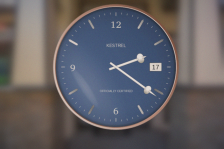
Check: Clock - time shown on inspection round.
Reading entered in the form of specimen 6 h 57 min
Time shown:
2 h 21 min
